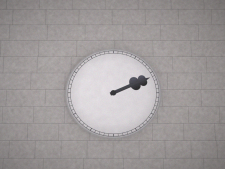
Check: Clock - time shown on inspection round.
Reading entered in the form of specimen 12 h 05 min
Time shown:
2 h 11 min
